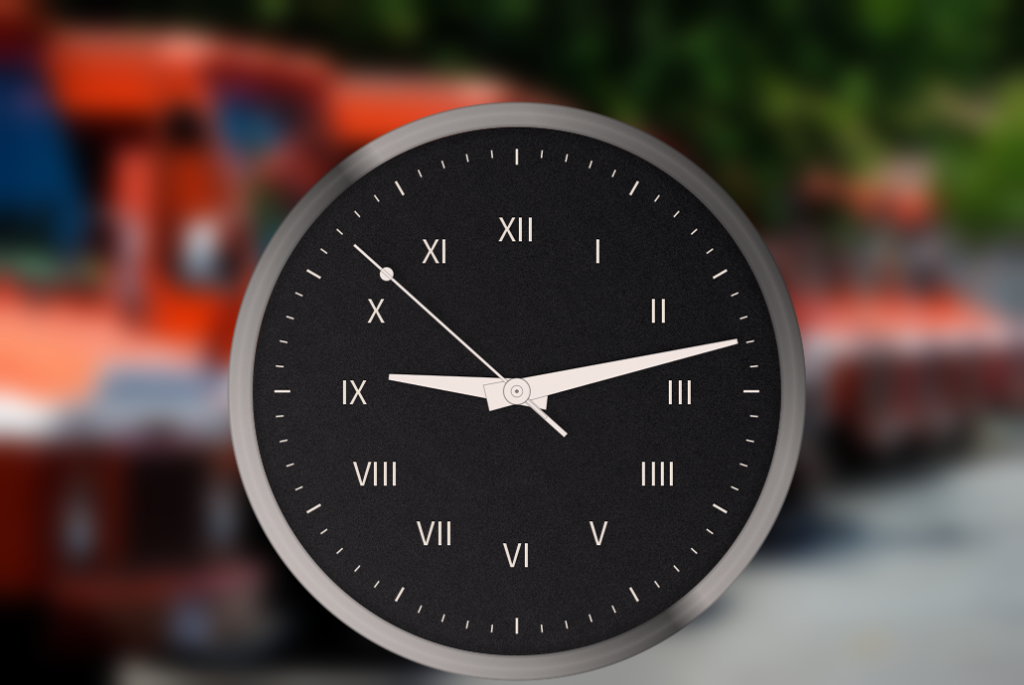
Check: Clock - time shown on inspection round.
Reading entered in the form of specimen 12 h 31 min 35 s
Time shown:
9 h 12 min 52 s
